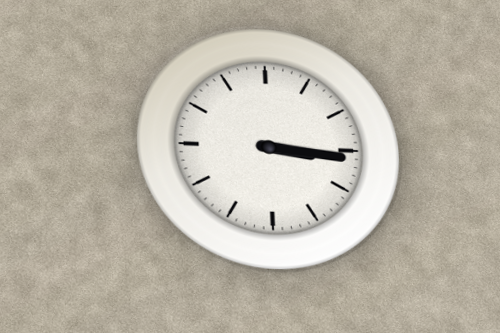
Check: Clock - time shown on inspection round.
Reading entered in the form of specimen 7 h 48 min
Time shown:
3 h 16 min
